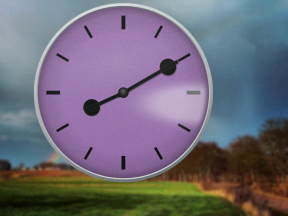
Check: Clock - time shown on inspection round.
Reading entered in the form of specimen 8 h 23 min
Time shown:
8 h 10 min
